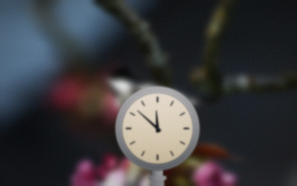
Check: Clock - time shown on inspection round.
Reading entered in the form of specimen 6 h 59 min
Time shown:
11 h 52 min
